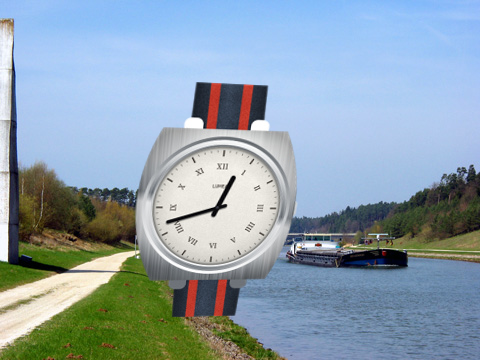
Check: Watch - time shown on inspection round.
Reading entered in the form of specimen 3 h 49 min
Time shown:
12 h 42 min
